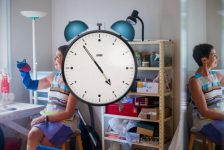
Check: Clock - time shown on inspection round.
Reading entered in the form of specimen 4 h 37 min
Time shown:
4 h 54 min
